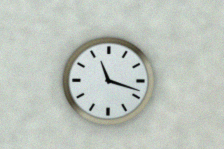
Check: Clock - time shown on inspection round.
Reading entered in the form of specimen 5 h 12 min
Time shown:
11 h 18 min
